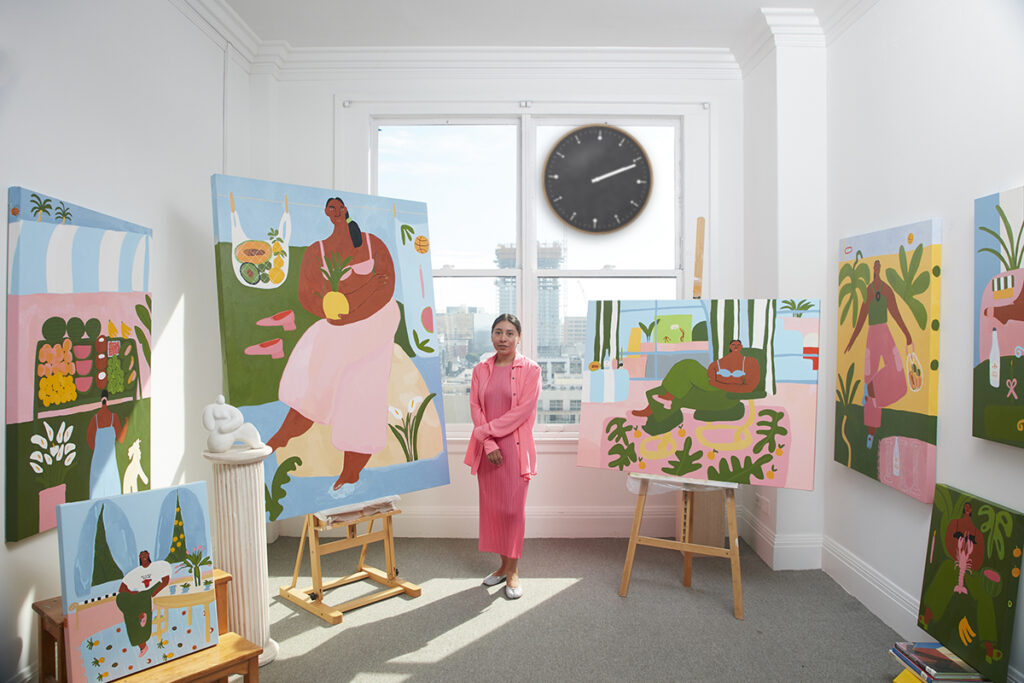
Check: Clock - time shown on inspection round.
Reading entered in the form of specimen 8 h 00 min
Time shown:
2 h 11 min
